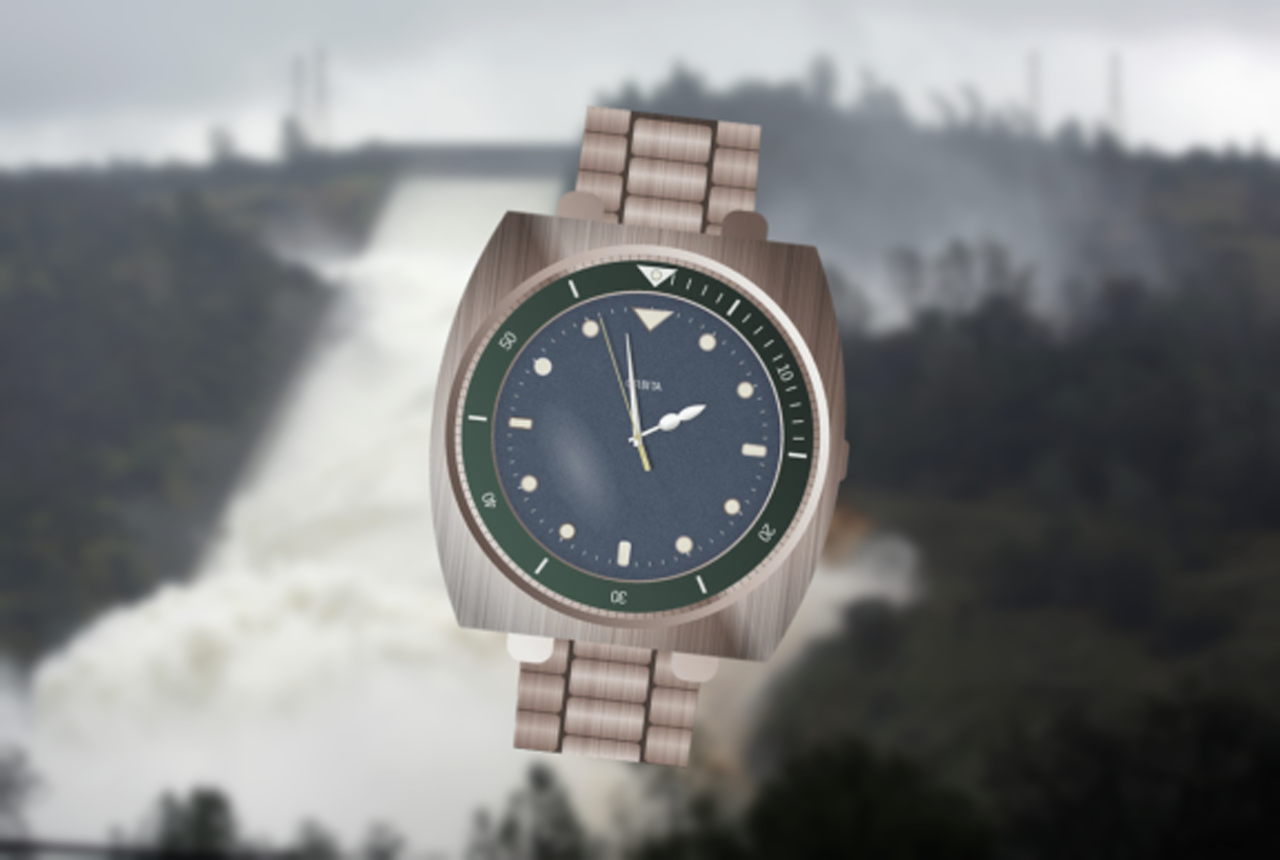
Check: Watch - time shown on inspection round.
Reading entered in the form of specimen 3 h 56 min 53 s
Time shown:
1 h 57 min 56 s
